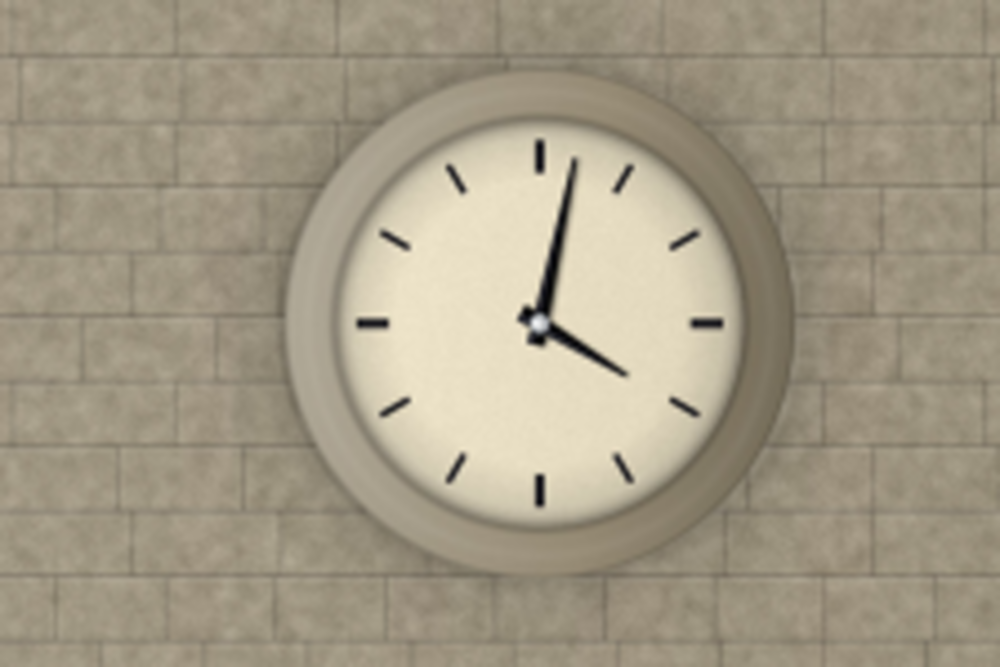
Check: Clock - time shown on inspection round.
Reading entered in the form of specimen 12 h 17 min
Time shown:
4 h 02 min
